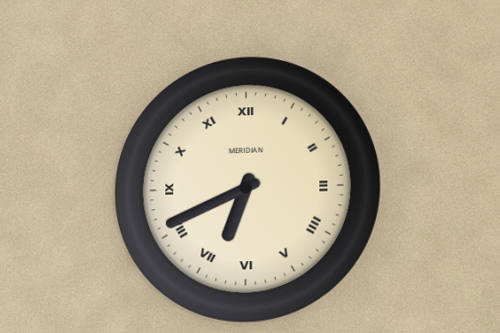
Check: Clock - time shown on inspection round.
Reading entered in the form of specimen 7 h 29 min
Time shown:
6 h 41 min
